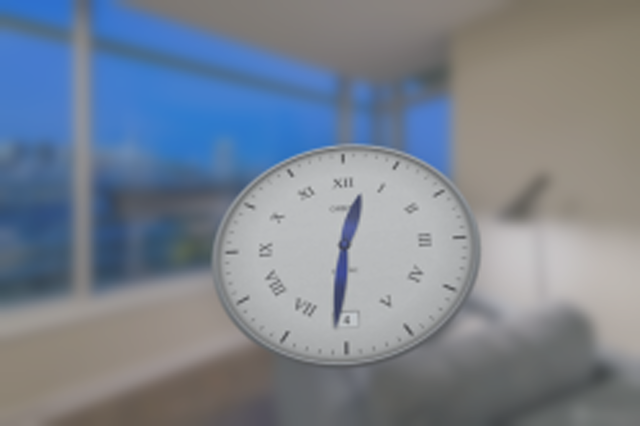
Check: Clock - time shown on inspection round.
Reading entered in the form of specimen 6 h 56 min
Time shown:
12 h 31 min
